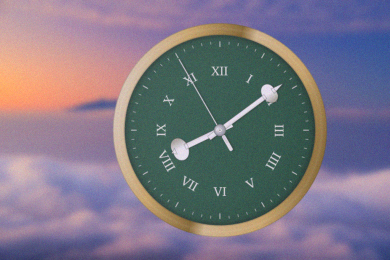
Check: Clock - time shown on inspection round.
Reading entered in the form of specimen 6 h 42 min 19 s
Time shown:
8 h 08 min 55 s
